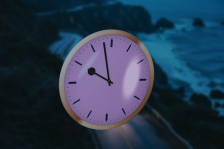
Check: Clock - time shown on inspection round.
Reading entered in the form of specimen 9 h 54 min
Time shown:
9 h 58 min
